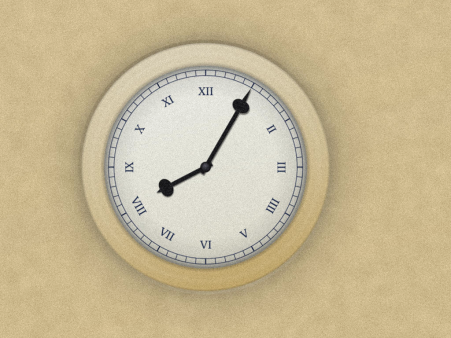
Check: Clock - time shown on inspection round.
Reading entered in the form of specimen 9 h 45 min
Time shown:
8 h 05 min
